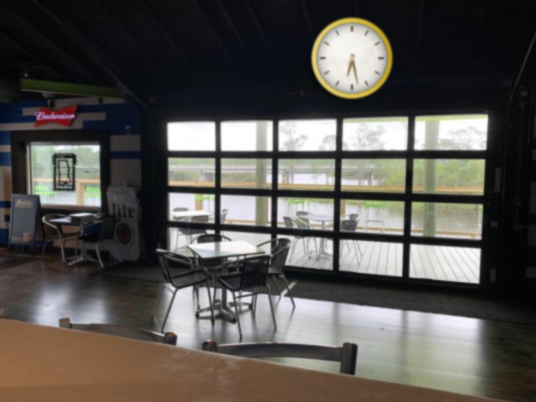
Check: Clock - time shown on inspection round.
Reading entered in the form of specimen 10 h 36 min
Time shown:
6 h 28 min
